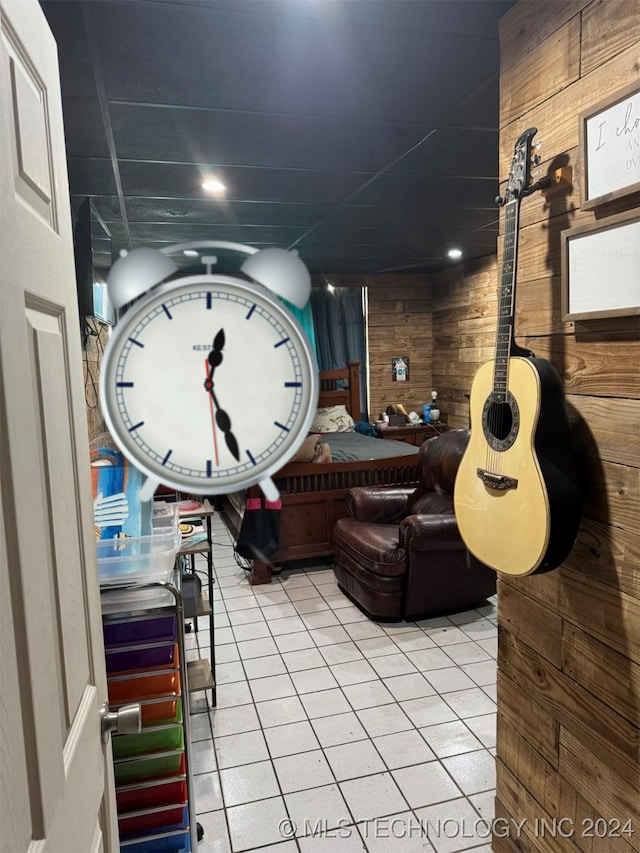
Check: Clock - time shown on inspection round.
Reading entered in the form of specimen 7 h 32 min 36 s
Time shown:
12 h 26 min 29 s
